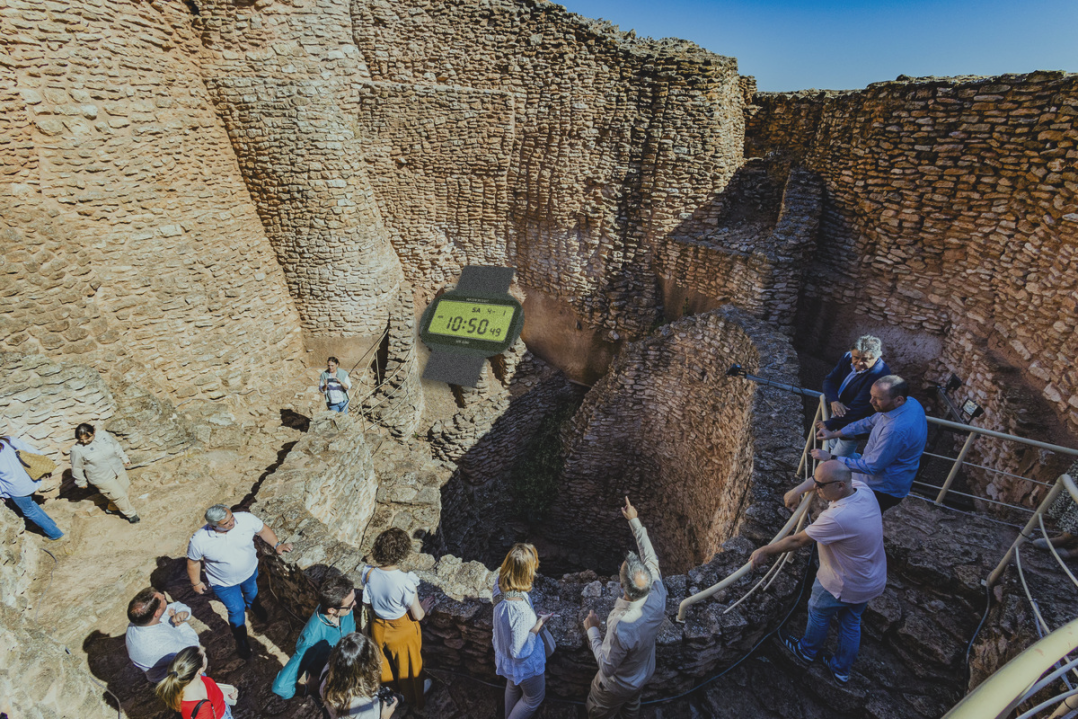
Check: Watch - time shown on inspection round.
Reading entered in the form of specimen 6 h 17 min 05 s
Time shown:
10 h 50 min 49 s
